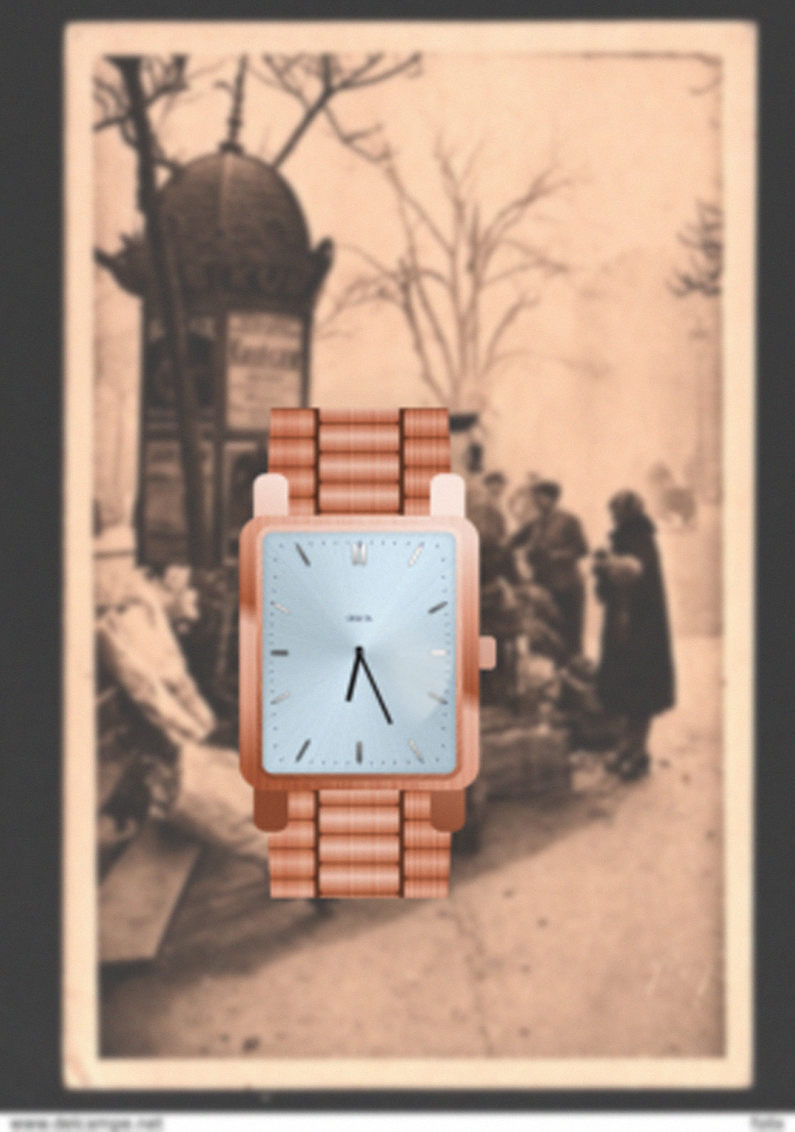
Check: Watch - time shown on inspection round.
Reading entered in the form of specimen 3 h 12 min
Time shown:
6 h 26 min
